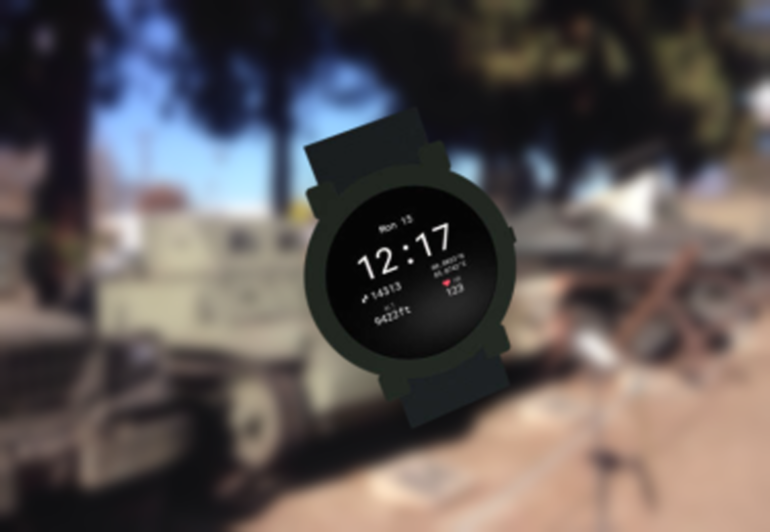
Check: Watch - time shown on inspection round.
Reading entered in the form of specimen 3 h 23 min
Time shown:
12 h 17 min
